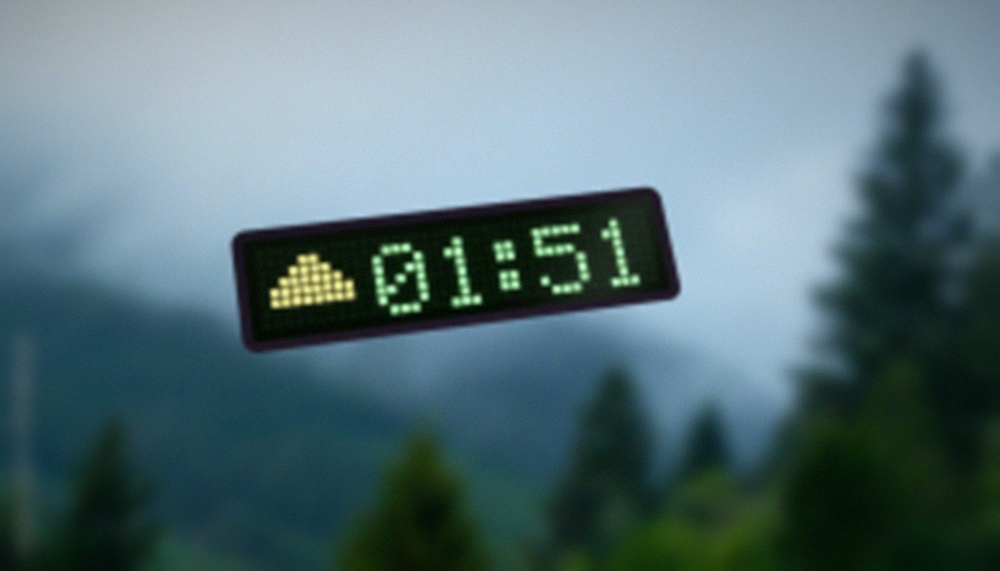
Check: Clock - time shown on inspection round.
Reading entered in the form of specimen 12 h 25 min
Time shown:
1 h 51 min
